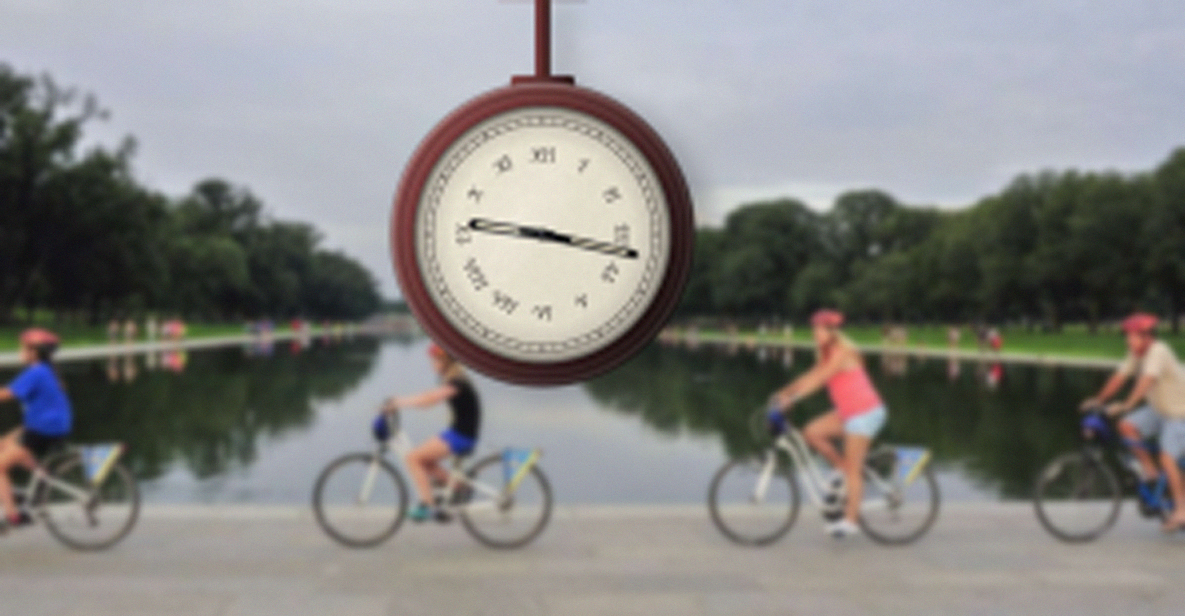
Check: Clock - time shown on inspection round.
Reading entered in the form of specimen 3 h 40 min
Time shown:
9 h 17 min
